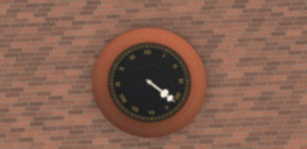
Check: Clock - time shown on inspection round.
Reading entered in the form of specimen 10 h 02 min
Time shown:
4 h 22 min
